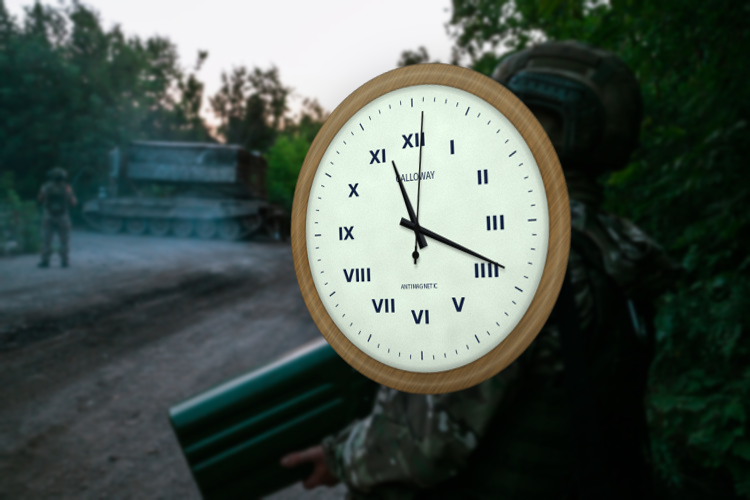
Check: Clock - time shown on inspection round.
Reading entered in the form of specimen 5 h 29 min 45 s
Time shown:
11 h 19 min 01 s
